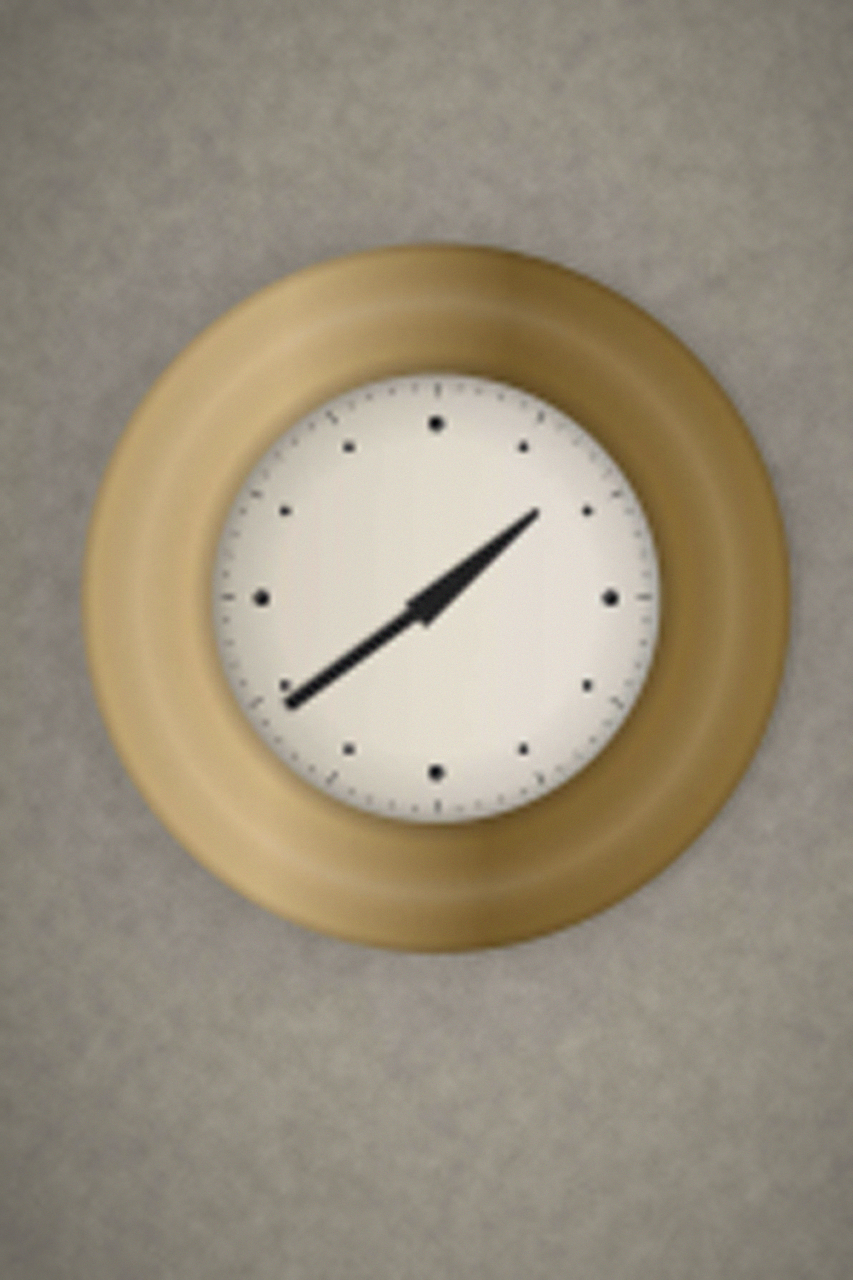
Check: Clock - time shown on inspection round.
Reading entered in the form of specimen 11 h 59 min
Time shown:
1 h 39 min
